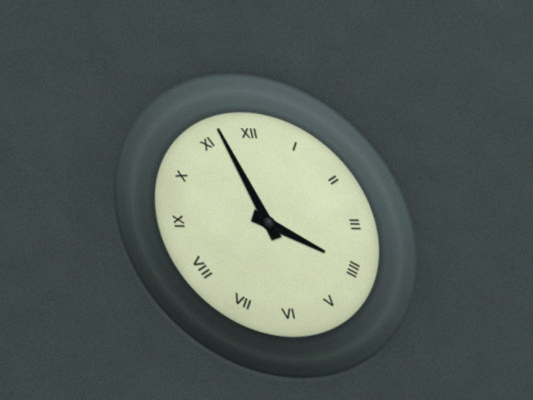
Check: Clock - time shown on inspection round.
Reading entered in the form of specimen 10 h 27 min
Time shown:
3 h 57 min
